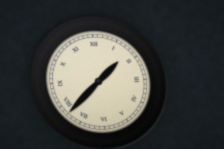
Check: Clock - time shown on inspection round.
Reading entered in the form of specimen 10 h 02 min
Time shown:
1 h 38 min
